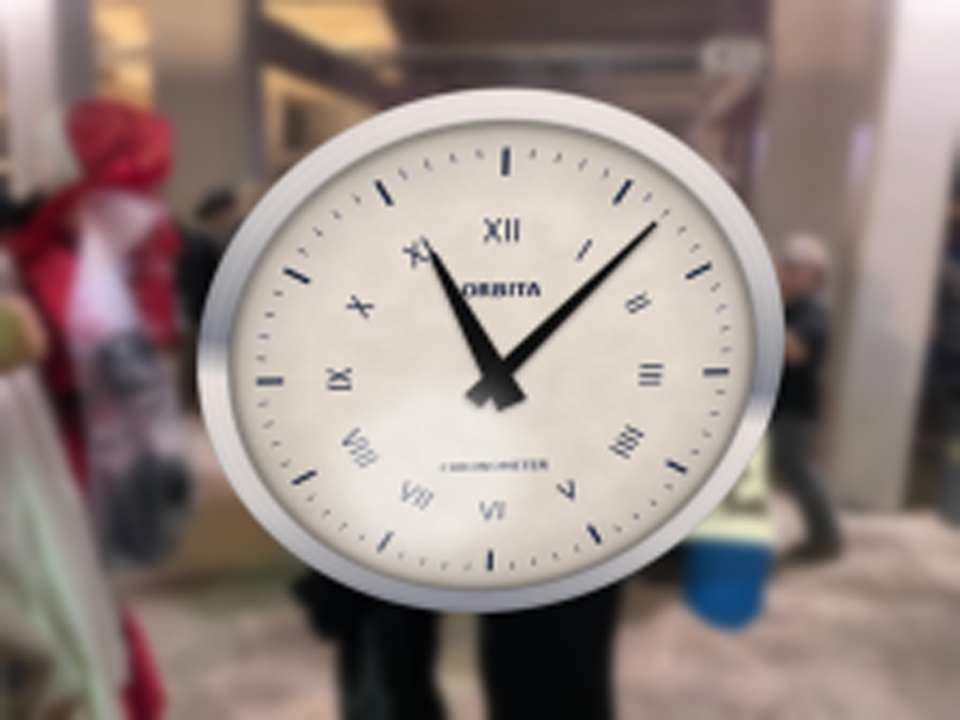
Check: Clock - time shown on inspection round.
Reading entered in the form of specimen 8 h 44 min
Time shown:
11 h 07 min
